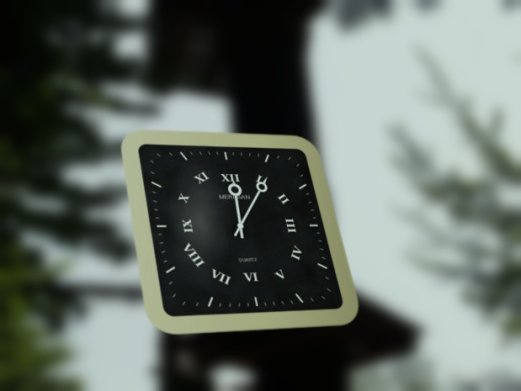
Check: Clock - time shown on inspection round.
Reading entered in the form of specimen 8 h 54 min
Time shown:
12 h 06 min
